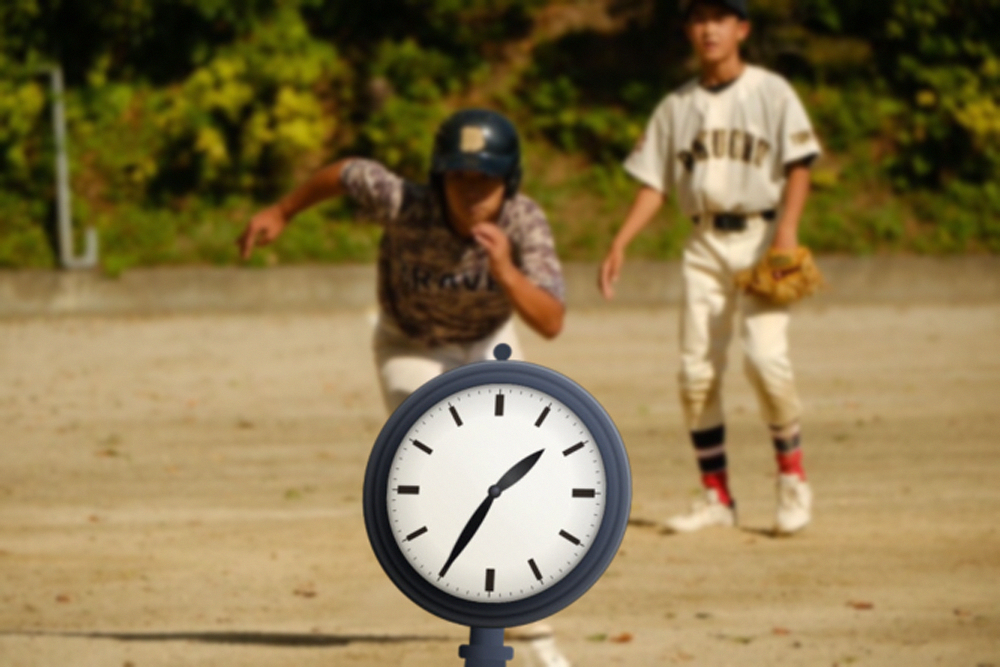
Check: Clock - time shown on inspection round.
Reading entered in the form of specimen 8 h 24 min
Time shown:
1 h 35 min
